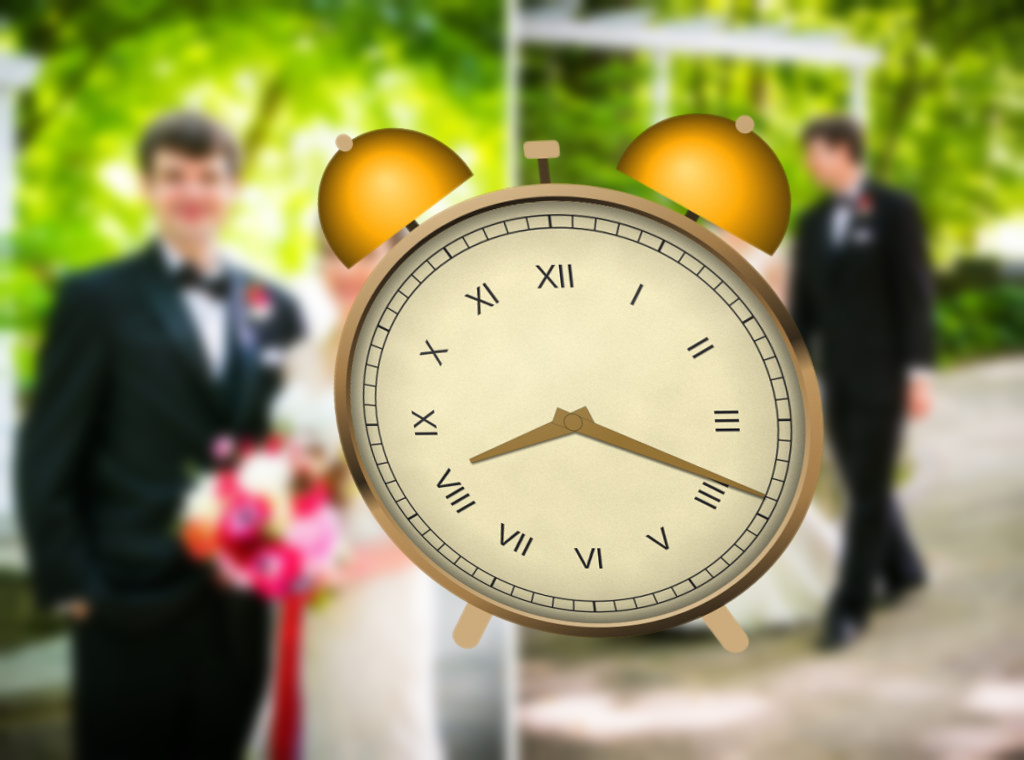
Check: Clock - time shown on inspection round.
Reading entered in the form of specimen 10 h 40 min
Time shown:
8 h 19 min
